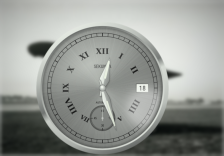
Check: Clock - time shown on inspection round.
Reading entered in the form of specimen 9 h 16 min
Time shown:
12 h 27 min
